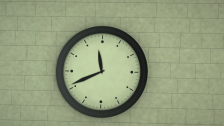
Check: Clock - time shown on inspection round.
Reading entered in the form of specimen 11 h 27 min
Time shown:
11 h 41 min
